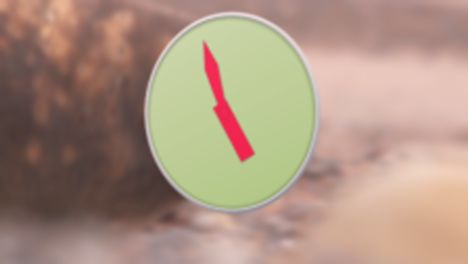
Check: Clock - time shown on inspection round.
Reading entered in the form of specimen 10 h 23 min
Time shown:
4 h 57 min
